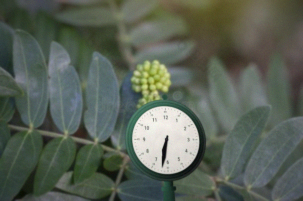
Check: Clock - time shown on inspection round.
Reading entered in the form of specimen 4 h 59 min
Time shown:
6 h 32 min
